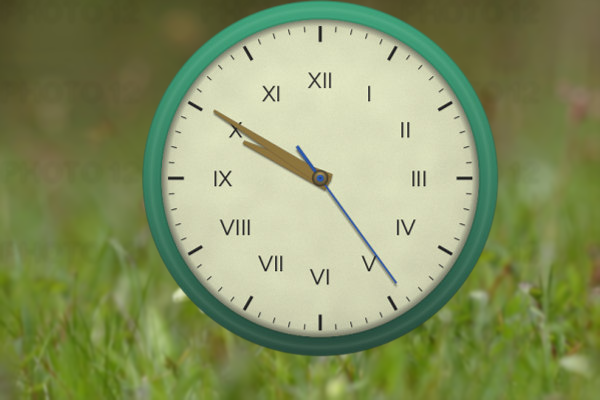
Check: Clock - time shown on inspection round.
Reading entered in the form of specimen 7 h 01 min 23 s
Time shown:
9 h 50 min 24 s
